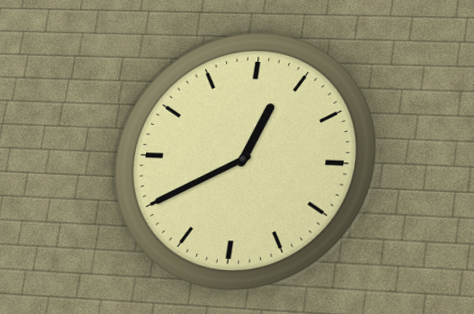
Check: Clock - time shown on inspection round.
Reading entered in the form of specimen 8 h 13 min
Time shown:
12 h 40 min
